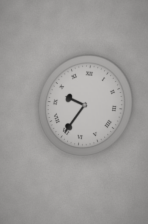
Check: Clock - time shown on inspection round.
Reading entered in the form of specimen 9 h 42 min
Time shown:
9 h 35 min
